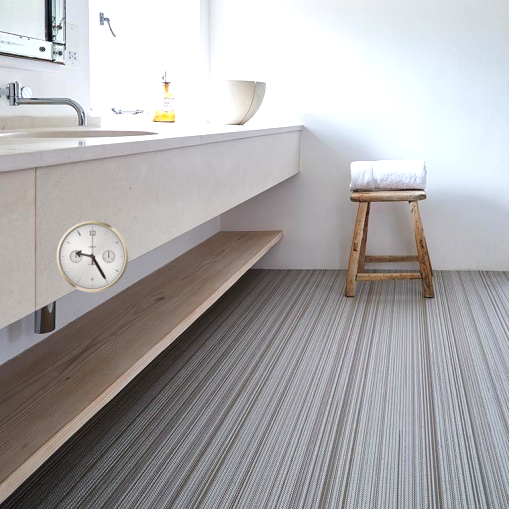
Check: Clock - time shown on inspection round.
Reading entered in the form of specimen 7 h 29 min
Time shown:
9 h 25 min
